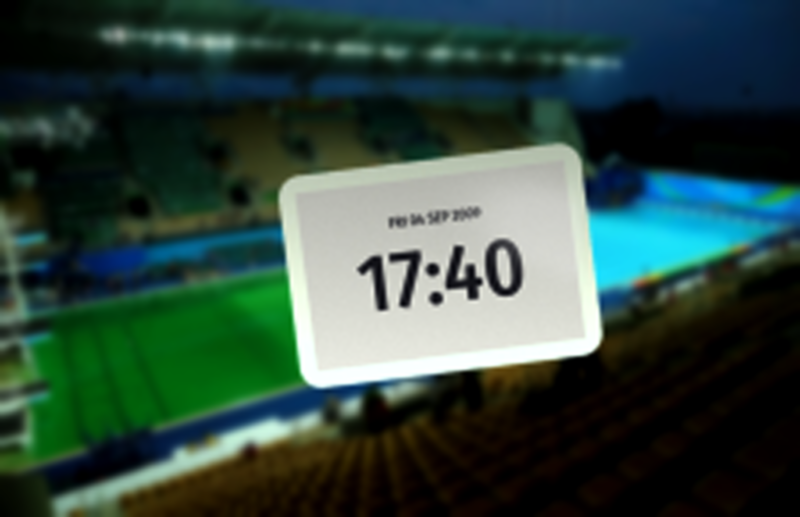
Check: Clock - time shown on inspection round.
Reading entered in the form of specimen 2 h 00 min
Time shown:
17 h 40 min
